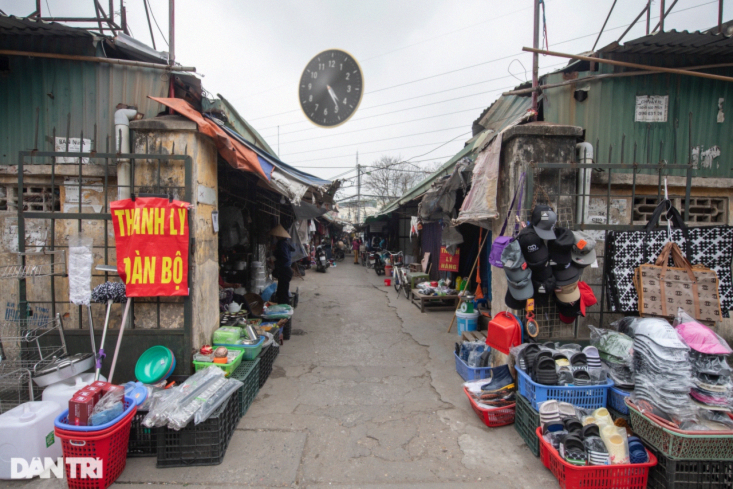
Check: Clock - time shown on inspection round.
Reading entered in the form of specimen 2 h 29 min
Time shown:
4 h 24 min
